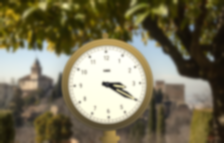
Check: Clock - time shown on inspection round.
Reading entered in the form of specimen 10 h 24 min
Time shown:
3 h 20 min
